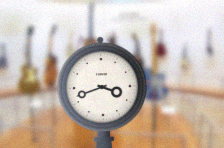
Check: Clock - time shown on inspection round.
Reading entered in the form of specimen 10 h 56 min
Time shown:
3 h 42 min
